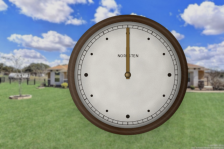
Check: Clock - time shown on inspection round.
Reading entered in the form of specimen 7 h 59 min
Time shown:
12 h 00 min
